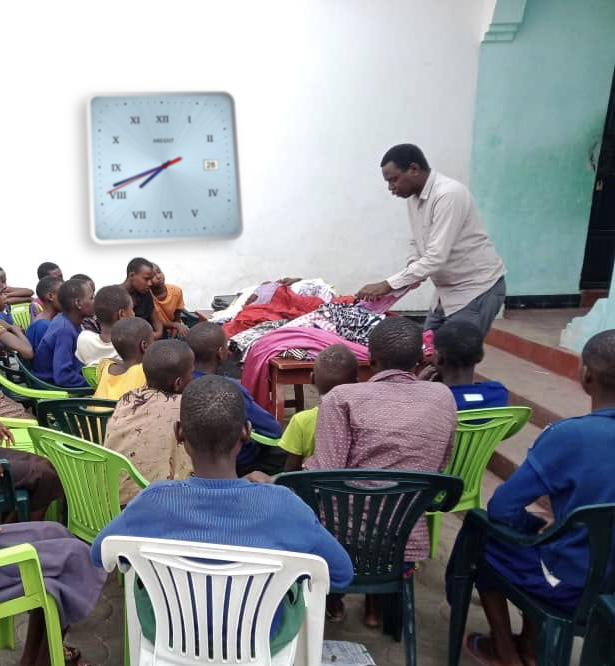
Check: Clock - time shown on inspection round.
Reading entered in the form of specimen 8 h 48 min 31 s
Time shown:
7 h 41 min 41 s
